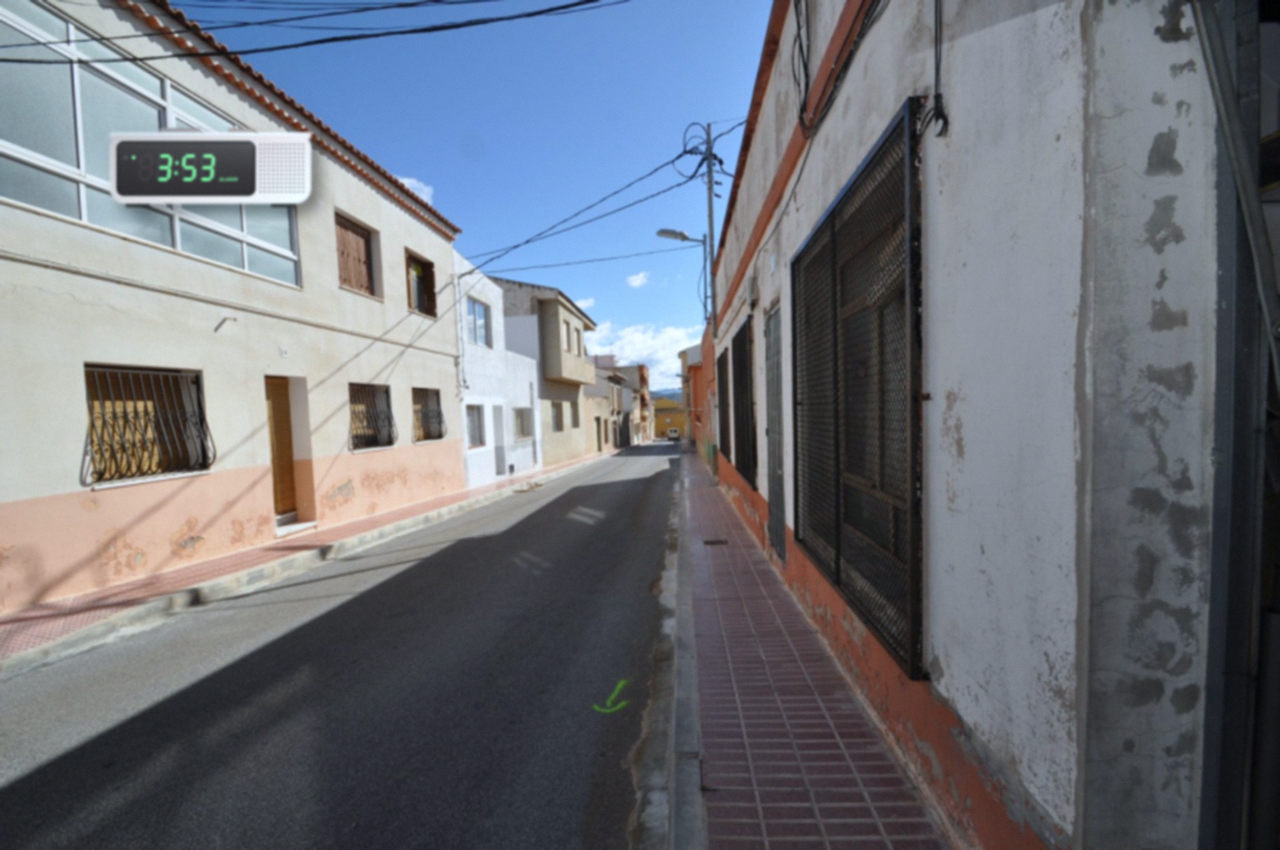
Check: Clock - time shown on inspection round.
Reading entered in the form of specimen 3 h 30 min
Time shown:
3 h 53 min
